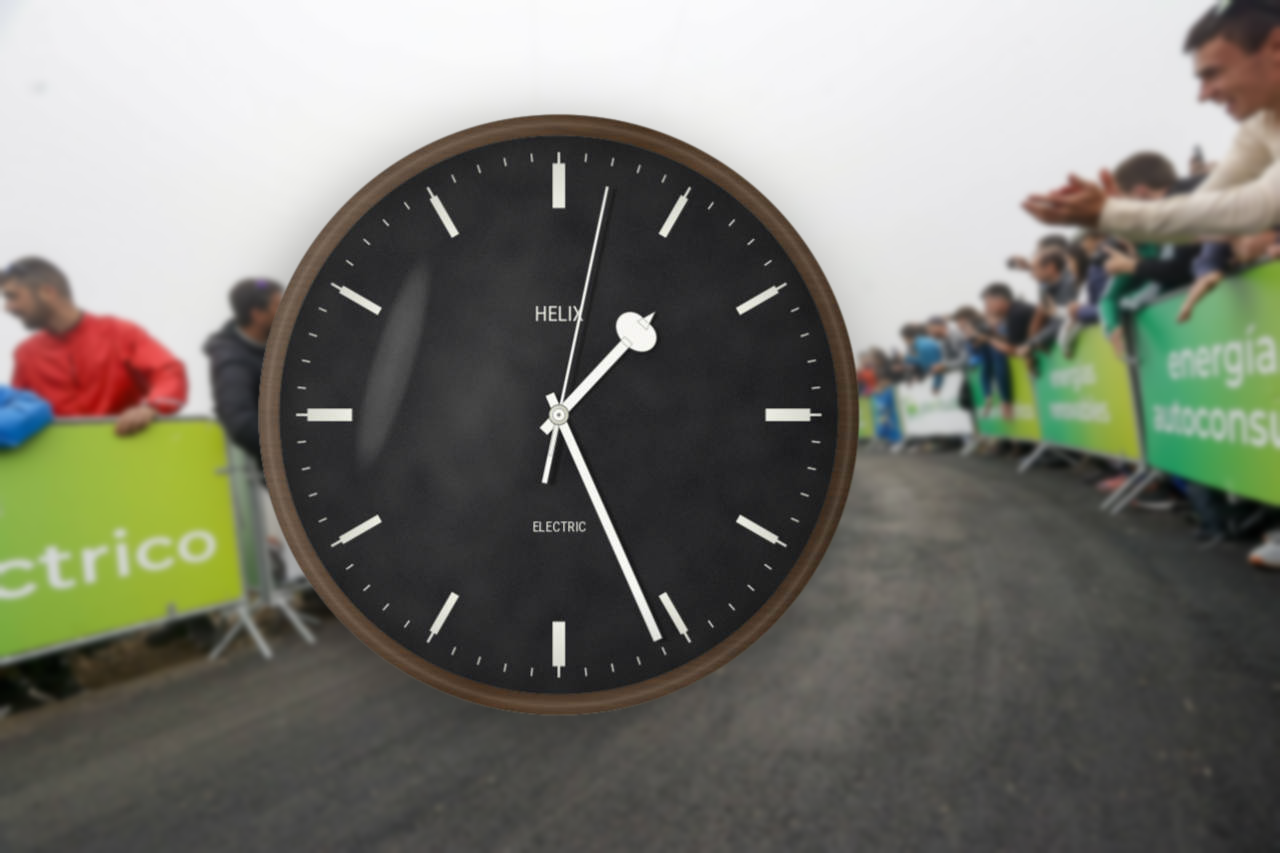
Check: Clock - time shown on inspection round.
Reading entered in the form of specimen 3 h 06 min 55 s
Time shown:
1 h 26 min 02 s
